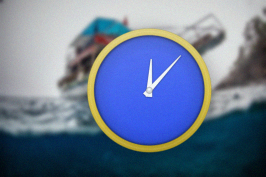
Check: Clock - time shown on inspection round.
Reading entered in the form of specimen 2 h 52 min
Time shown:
12 h 07 min
